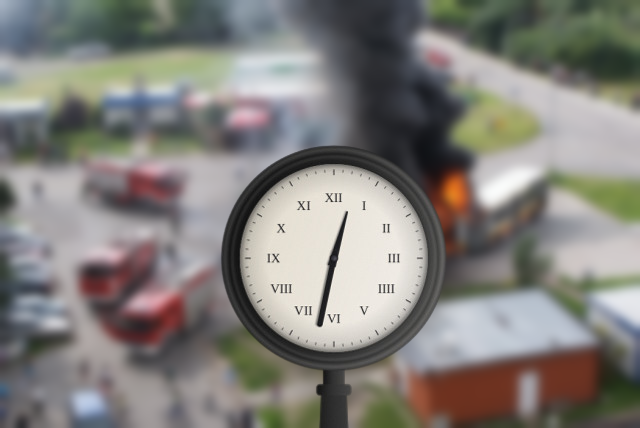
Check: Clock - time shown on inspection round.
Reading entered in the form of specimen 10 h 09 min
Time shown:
12 h 32 min
